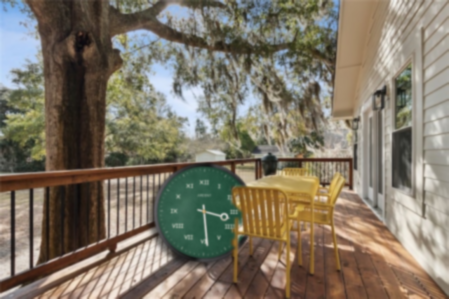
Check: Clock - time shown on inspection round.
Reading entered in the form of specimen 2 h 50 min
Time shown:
3 h 29 min
